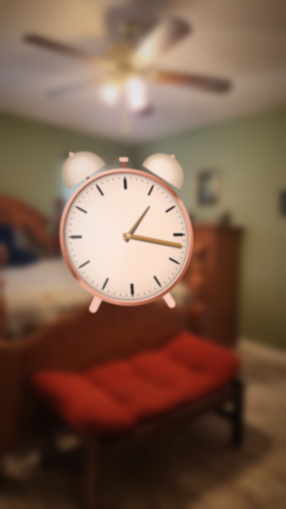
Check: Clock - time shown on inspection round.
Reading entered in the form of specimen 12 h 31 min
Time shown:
1 h 17 min
